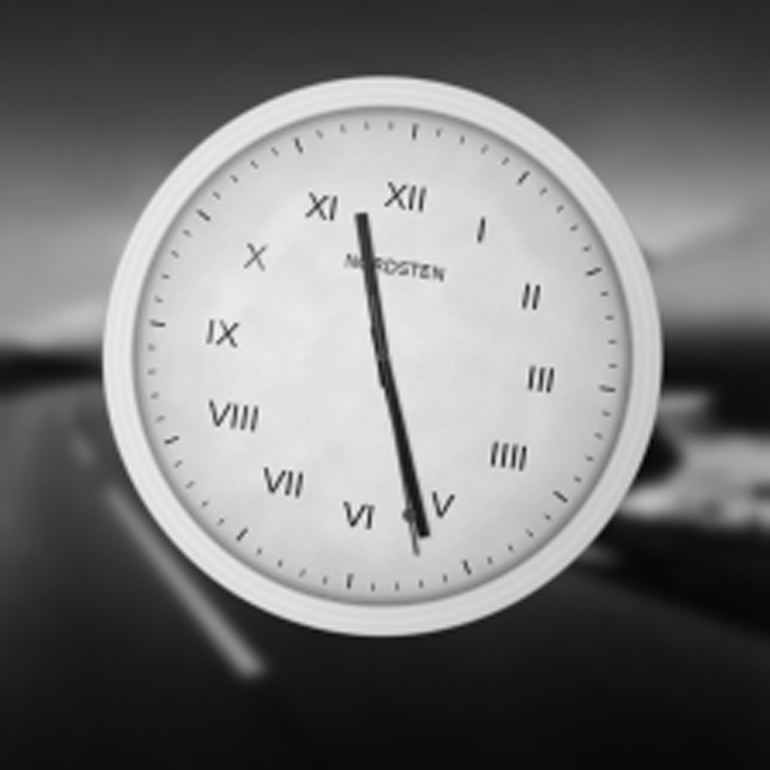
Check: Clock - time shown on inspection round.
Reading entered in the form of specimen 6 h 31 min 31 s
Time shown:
11 h 26 min 27 s
